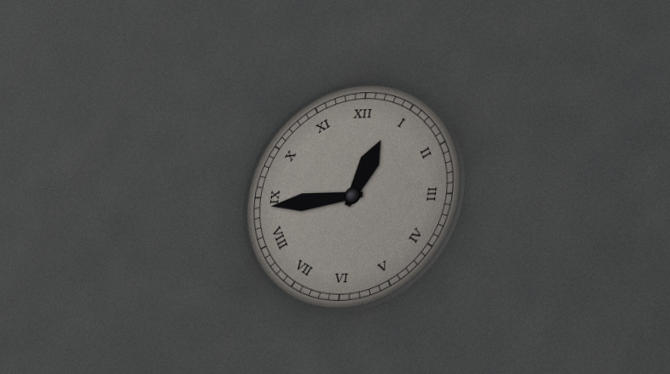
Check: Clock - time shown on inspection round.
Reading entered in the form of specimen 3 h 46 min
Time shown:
12 h 44 min
